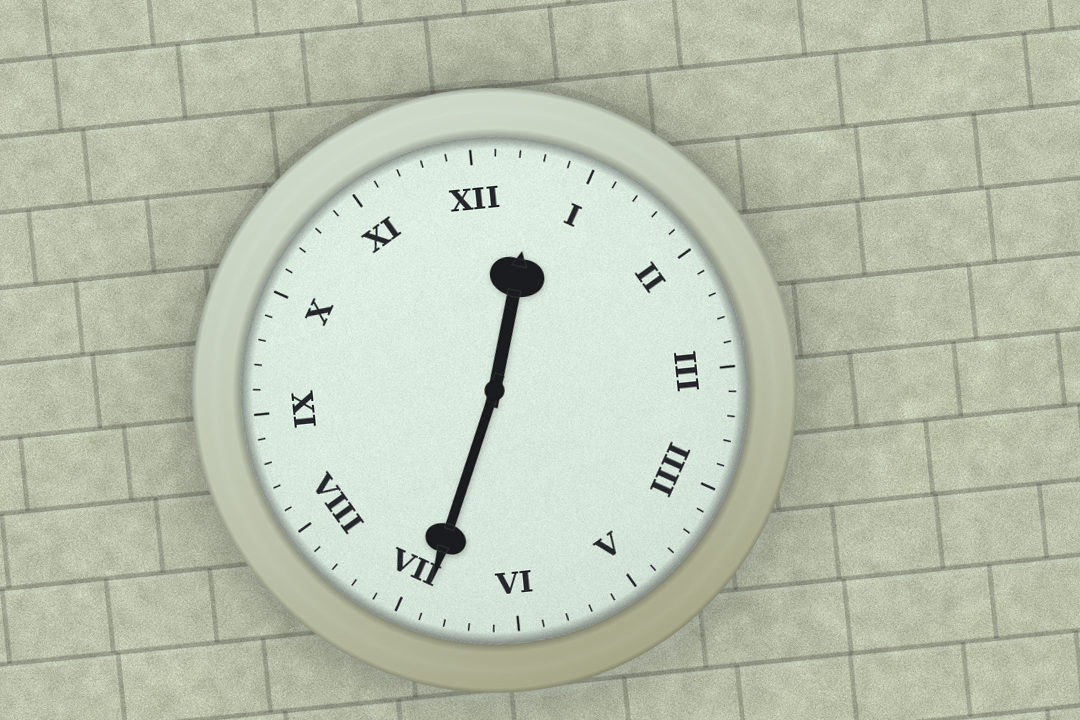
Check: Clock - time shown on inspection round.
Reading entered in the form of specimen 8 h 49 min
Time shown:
12 h 34 min
